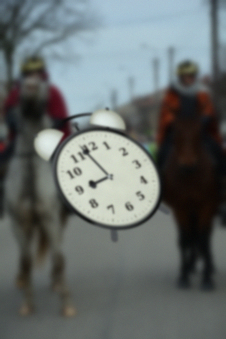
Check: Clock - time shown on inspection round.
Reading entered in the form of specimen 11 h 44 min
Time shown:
8 h 58 min
